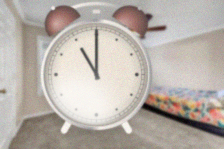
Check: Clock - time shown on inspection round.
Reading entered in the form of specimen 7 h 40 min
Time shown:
11 h 00 min
